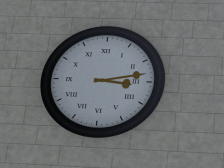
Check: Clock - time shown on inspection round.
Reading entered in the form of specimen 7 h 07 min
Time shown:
3 h 13 min
